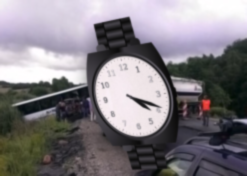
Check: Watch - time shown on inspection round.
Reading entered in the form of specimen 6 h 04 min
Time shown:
4 h 19 min
